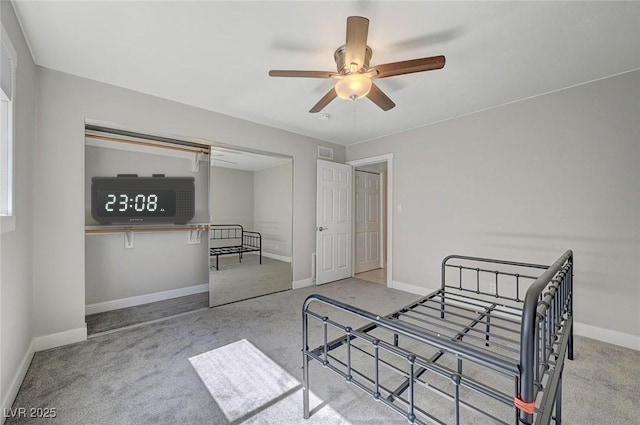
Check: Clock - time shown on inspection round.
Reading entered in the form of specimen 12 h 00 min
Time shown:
23 h 08 min
